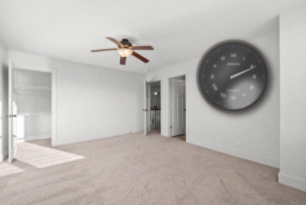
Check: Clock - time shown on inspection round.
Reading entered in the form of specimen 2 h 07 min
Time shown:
2 h 11 min
